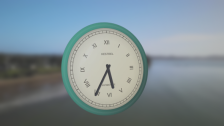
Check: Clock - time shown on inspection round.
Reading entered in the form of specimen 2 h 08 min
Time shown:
5 h 35 min
